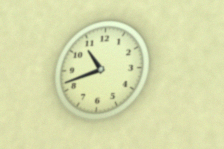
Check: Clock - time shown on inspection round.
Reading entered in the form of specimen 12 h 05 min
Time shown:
10 h 42 min
